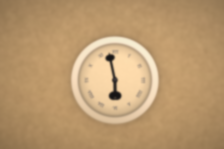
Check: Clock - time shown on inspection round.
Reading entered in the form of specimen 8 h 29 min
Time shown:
5 h 58 min
